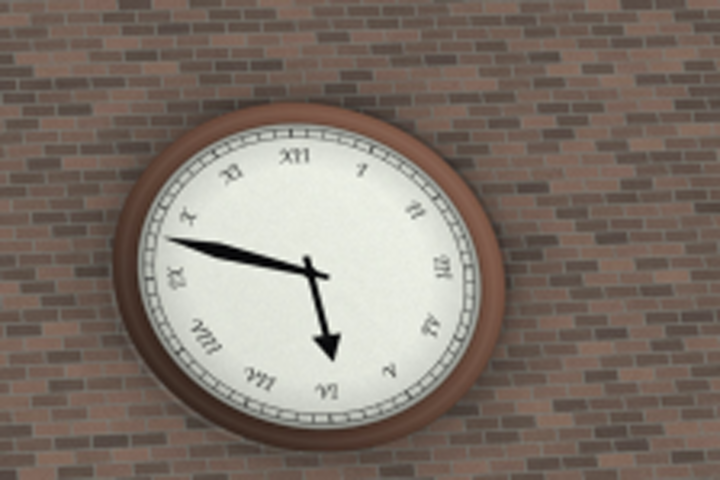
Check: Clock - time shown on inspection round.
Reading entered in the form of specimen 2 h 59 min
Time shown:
5 h 48 min
